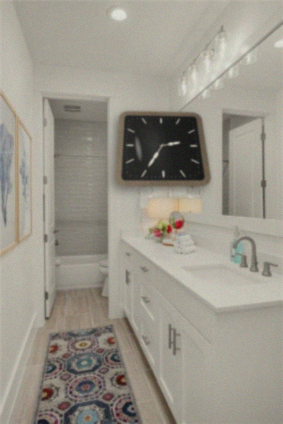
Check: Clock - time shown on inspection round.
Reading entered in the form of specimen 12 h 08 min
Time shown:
2 h 35 min
